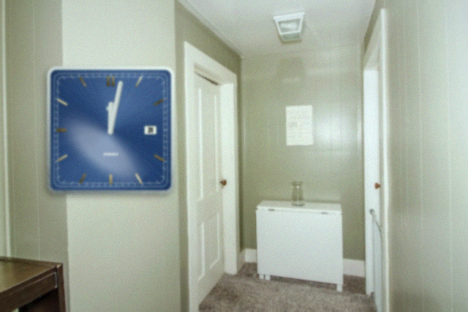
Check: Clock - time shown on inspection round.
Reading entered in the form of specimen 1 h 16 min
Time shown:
12 h 02 min
